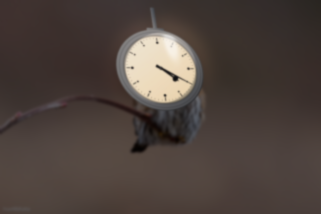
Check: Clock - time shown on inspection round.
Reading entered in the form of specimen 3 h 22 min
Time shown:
4 h 20 min
